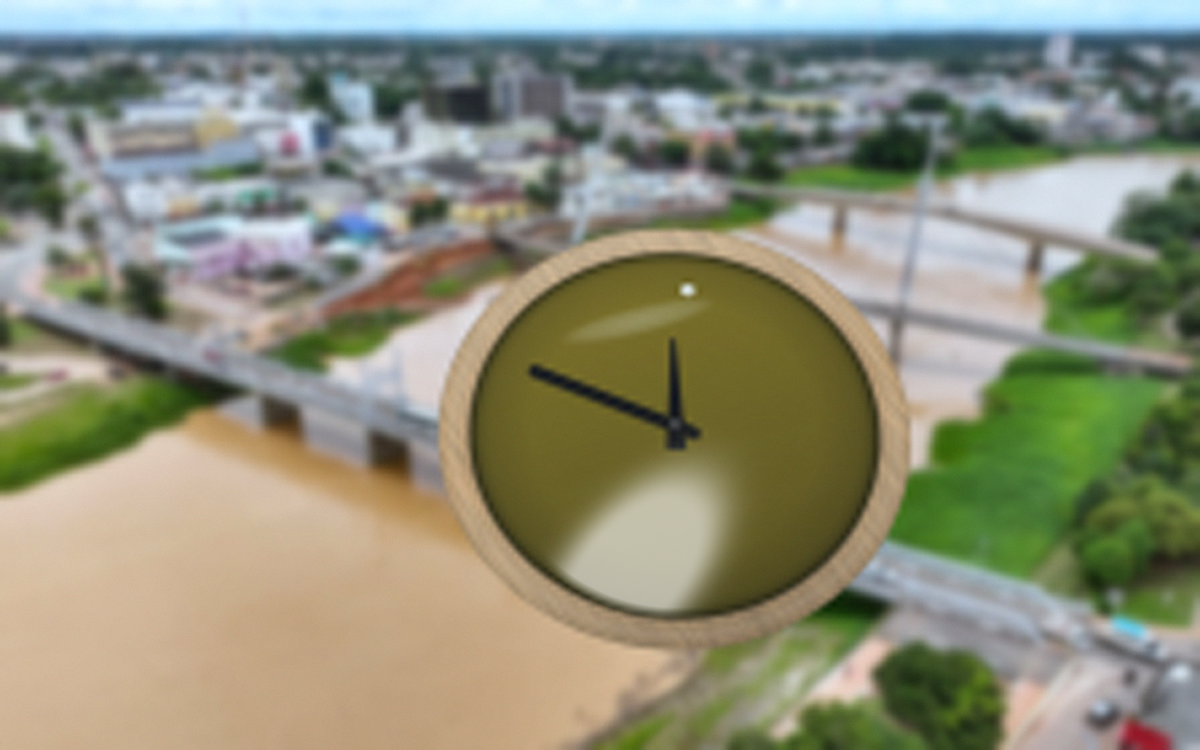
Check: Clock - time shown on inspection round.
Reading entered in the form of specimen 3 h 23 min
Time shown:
11 h 48 min
